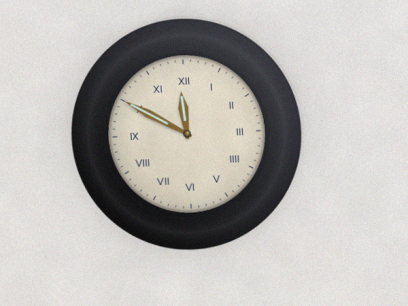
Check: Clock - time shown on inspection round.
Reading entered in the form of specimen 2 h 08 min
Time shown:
11 h 50 min
